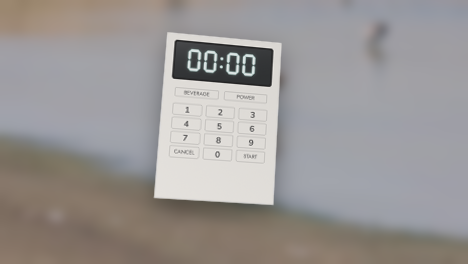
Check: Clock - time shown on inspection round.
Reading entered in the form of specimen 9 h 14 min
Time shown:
0 h 00 min
